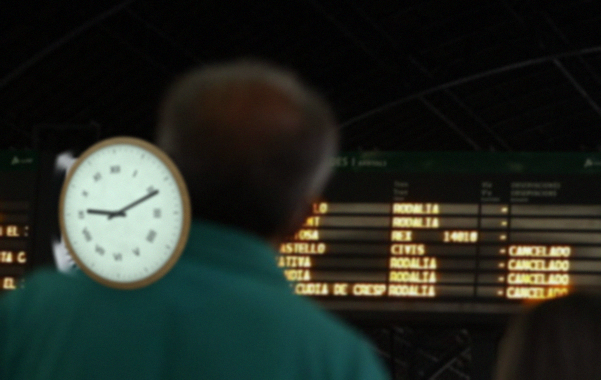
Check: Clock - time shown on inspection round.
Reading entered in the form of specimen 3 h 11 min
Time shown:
9 h 11 min
